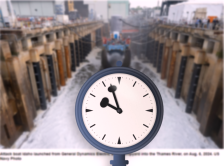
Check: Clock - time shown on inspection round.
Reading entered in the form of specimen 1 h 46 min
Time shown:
9 h 57 min
